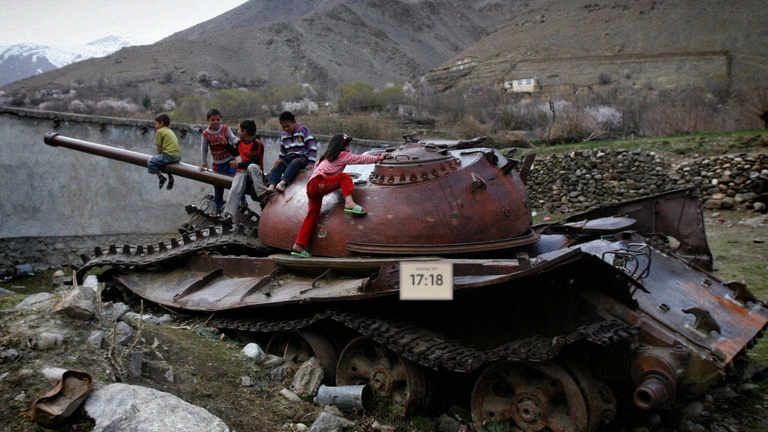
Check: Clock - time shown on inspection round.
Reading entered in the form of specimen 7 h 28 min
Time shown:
17 h 18 min
